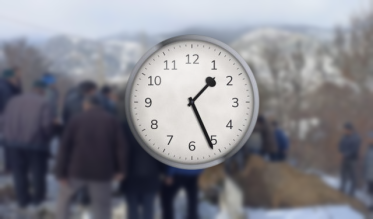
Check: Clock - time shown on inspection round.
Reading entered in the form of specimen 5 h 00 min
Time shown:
1 h 26 min
